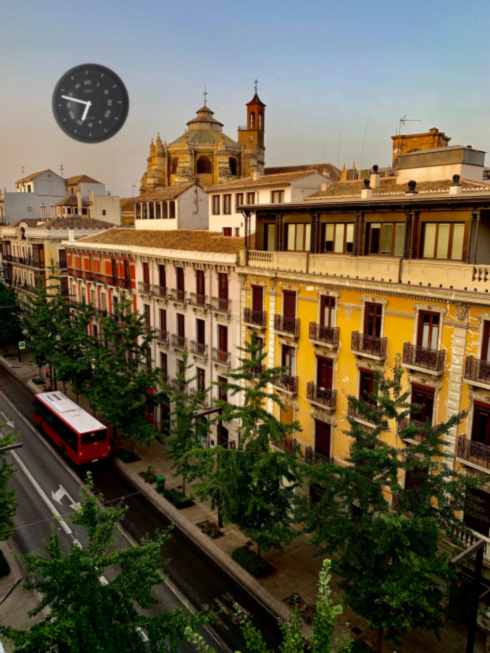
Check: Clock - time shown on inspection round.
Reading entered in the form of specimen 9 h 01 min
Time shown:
6 h 48 min
